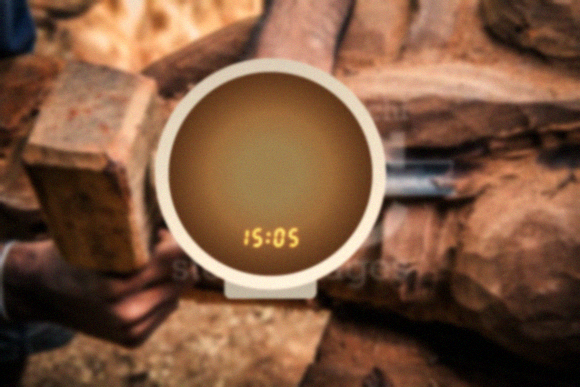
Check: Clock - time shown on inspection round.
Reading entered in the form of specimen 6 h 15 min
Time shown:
15 h 05 min
